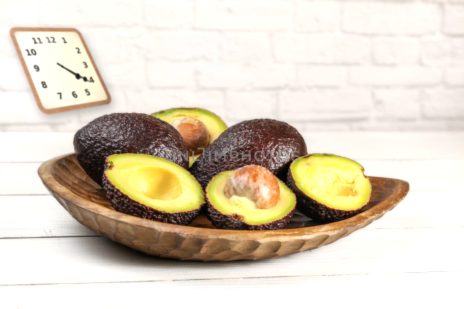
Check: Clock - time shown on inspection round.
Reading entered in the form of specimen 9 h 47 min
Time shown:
4 h 21 min
